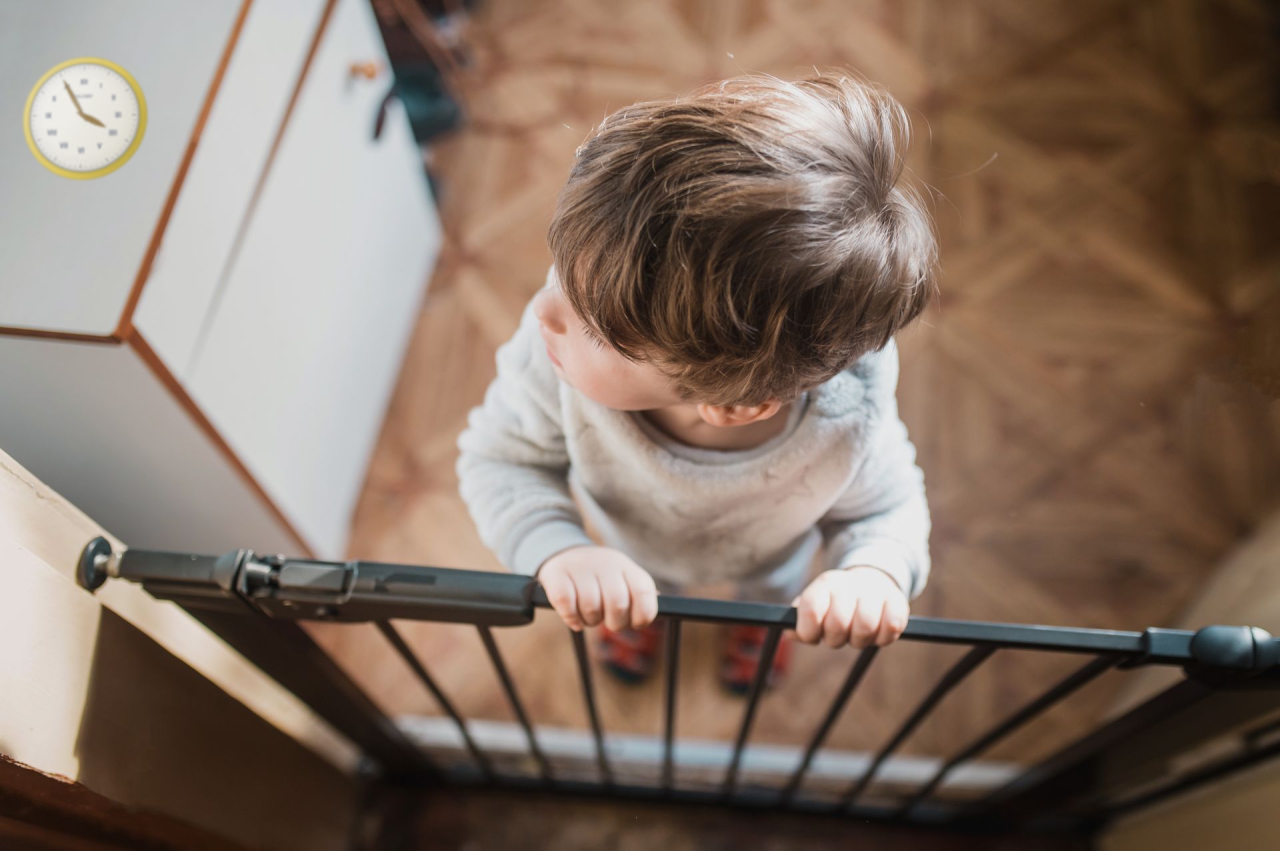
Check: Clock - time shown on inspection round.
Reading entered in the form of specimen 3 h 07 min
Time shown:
3 h 55 min
